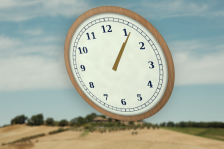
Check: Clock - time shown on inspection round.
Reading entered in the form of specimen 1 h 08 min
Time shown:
1 h 06 min
